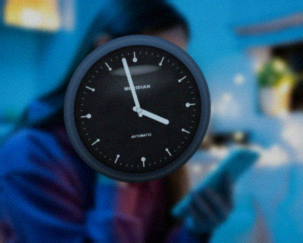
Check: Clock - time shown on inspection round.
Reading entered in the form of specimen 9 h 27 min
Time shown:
3 h 58 min
